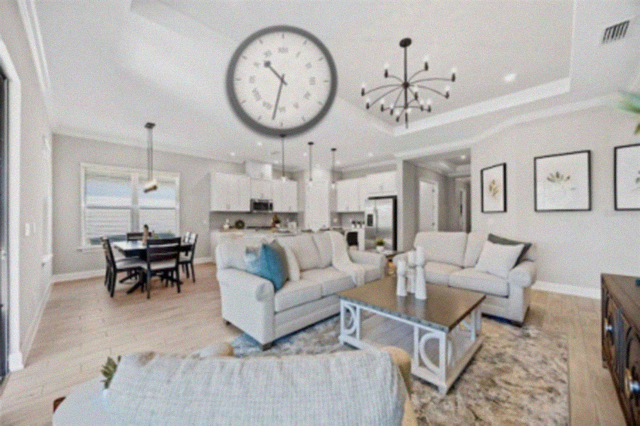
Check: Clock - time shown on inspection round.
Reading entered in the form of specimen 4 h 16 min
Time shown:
10 h 32 min
